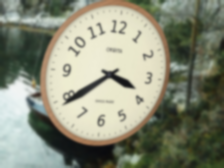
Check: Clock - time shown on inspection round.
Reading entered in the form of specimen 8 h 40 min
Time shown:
3 h 39 min
